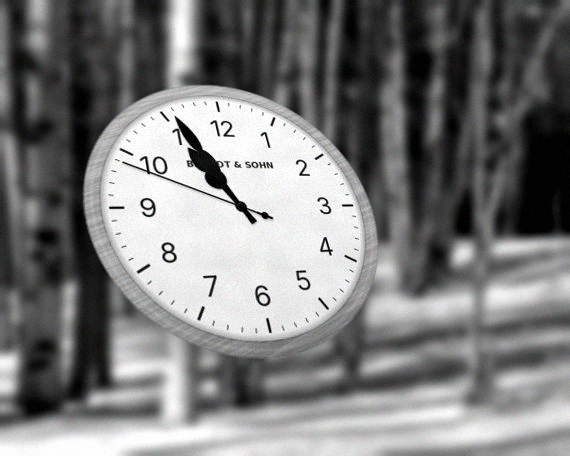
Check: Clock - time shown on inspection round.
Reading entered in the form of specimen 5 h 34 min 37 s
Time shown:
10 h 55 min 49 s
